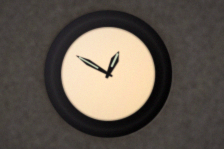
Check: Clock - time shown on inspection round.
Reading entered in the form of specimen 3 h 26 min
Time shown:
12 h 50 min
